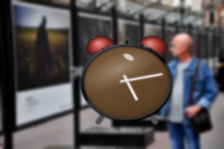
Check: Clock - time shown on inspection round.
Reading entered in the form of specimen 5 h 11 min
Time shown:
5 h 13 min
